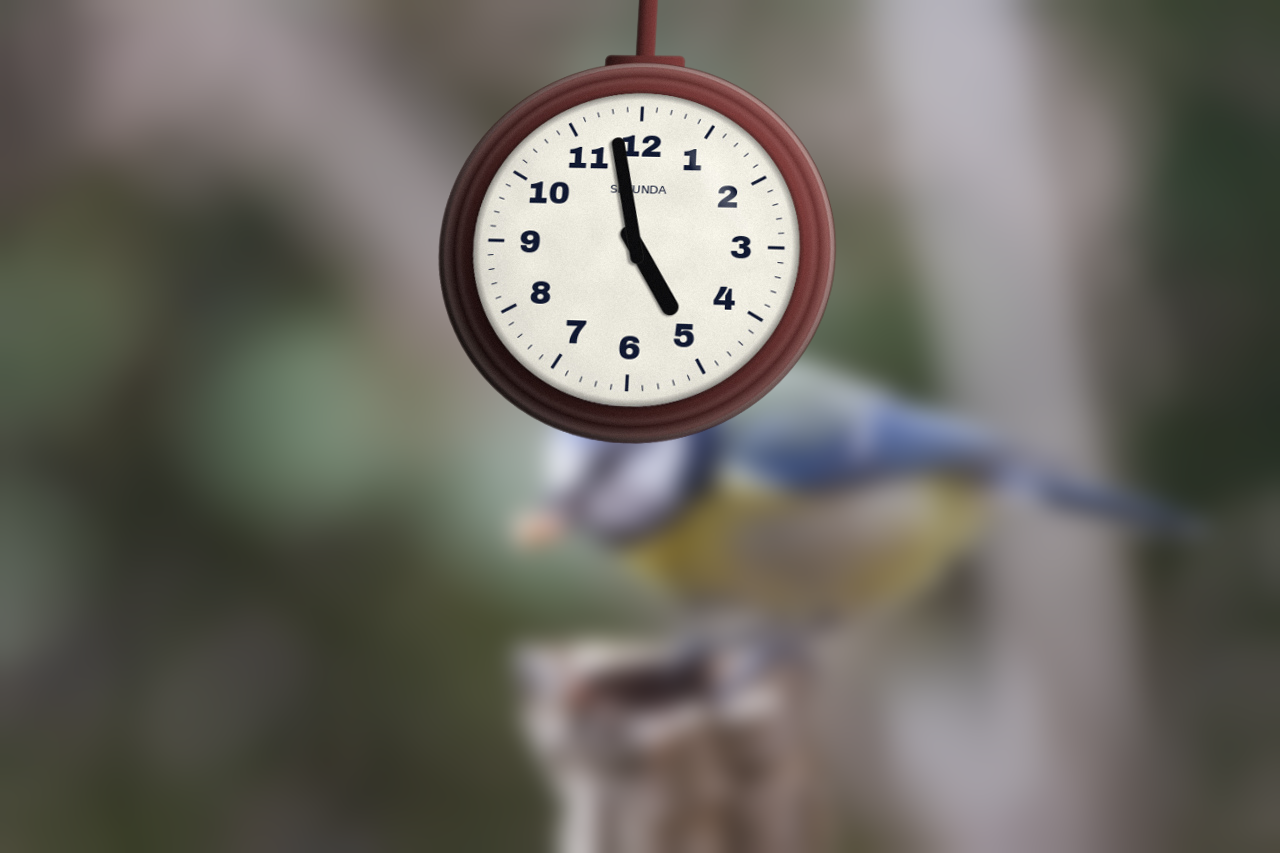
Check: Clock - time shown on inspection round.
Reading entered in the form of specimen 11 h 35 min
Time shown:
4 h 58 min
